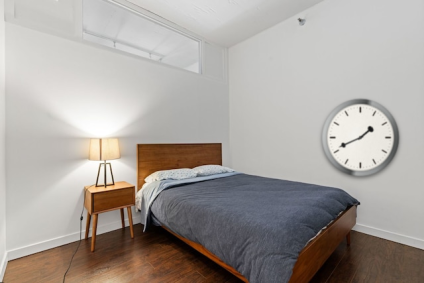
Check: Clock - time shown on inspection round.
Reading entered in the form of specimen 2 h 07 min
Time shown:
1 h 41 min
